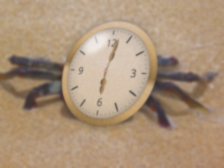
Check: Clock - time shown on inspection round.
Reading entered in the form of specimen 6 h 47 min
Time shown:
6 h 02 min
